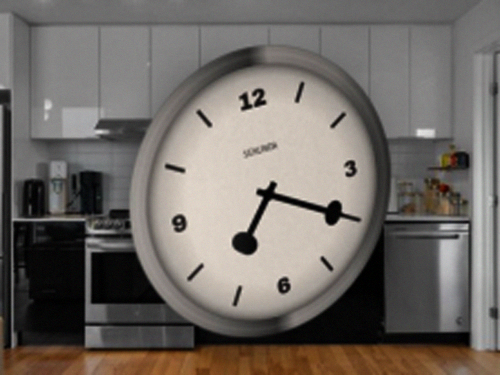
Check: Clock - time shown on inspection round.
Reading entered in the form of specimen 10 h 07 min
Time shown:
7 h 20 min
